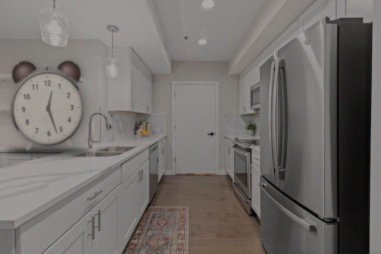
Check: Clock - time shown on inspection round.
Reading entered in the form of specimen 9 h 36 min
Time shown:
12 h 27 min
